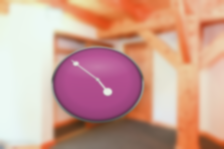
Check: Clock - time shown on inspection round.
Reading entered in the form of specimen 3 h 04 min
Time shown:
4 h 52 min
